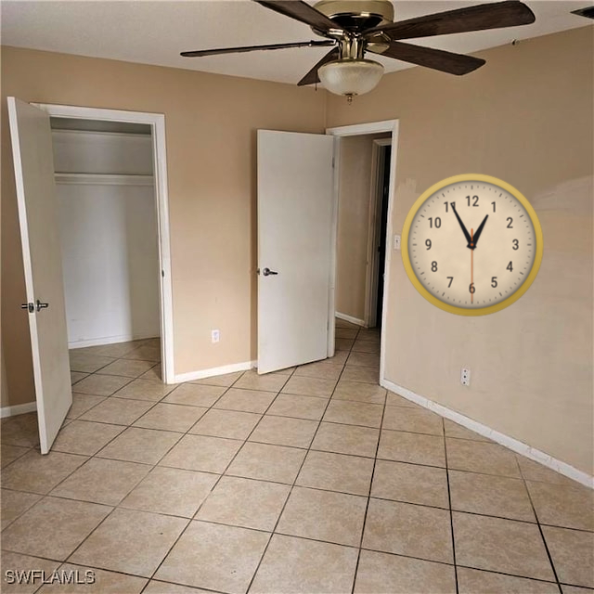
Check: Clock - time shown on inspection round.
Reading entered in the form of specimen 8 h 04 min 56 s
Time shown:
12 h 55 min 30 s
